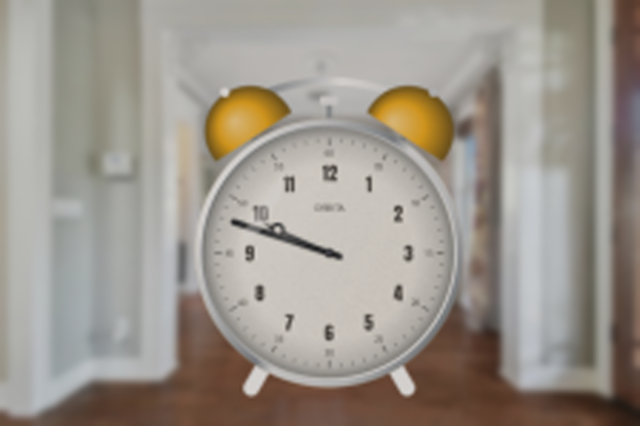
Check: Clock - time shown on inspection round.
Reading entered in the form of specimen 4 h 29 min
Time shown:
9 h 48 min
